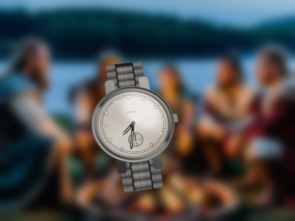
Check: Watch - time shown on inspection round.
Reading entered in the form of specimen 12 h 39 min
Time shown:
7 h 32 min
